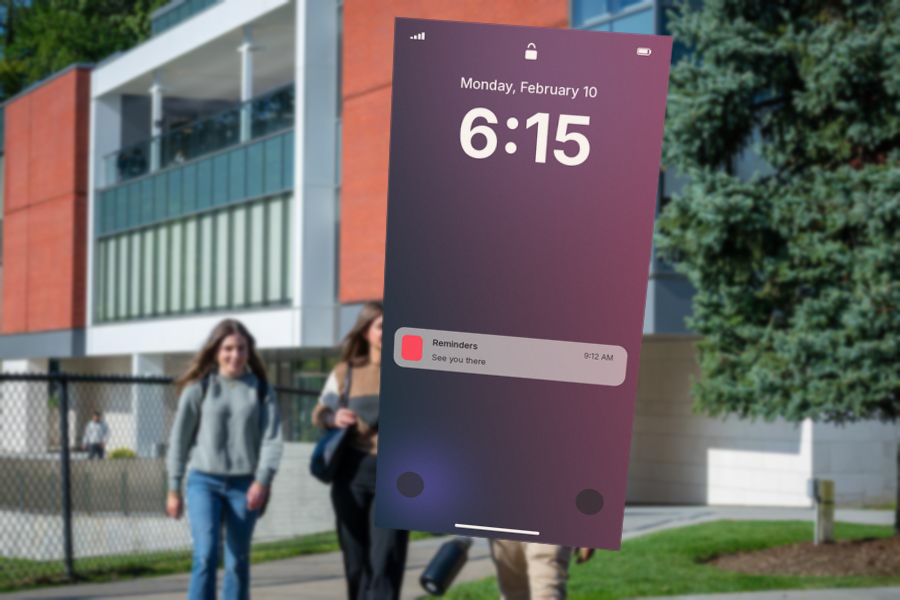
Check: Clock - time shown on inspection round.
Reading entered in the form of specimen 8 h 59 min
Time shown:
6 h 15 min
